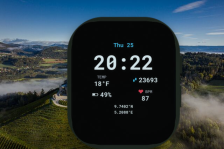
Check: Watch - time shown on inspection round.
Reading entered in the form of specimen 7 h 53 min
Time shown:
20 h 22 min
